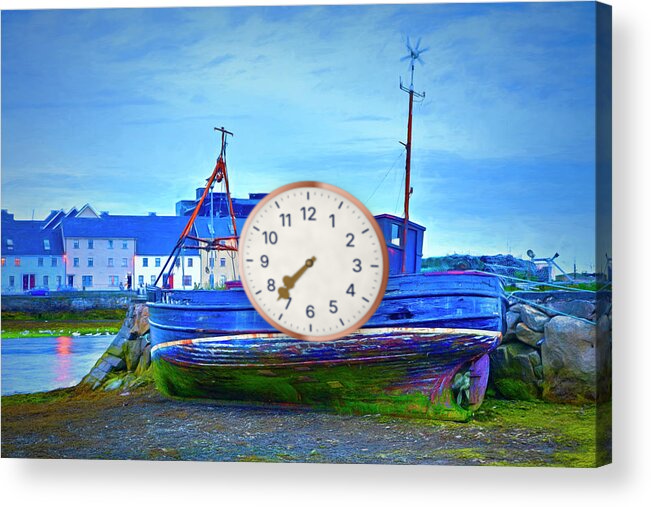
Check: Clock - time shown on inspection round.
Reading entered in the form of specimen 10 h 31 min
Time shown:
7 h 37 min
